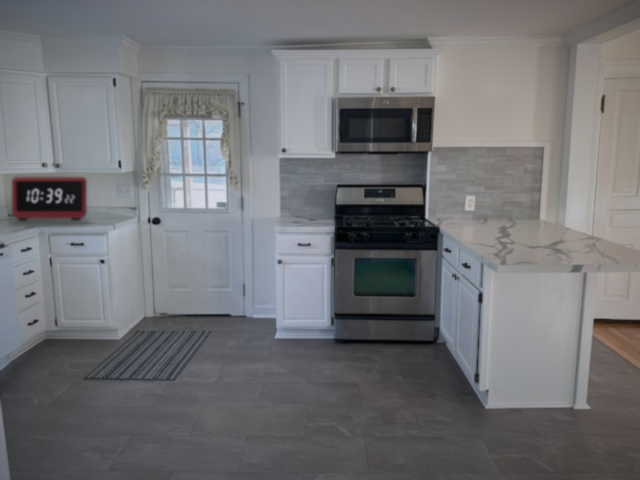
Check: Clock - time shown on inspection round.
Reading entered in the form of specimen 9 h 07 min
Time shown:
10 h 39 min
